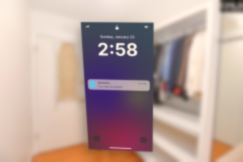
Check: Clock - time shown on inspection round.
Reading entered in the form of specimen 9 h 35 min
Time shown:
2 h 58 min
